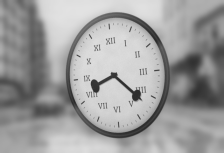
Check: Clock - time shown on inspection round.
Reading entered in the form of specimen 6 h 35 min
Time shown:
8 h 22 min
